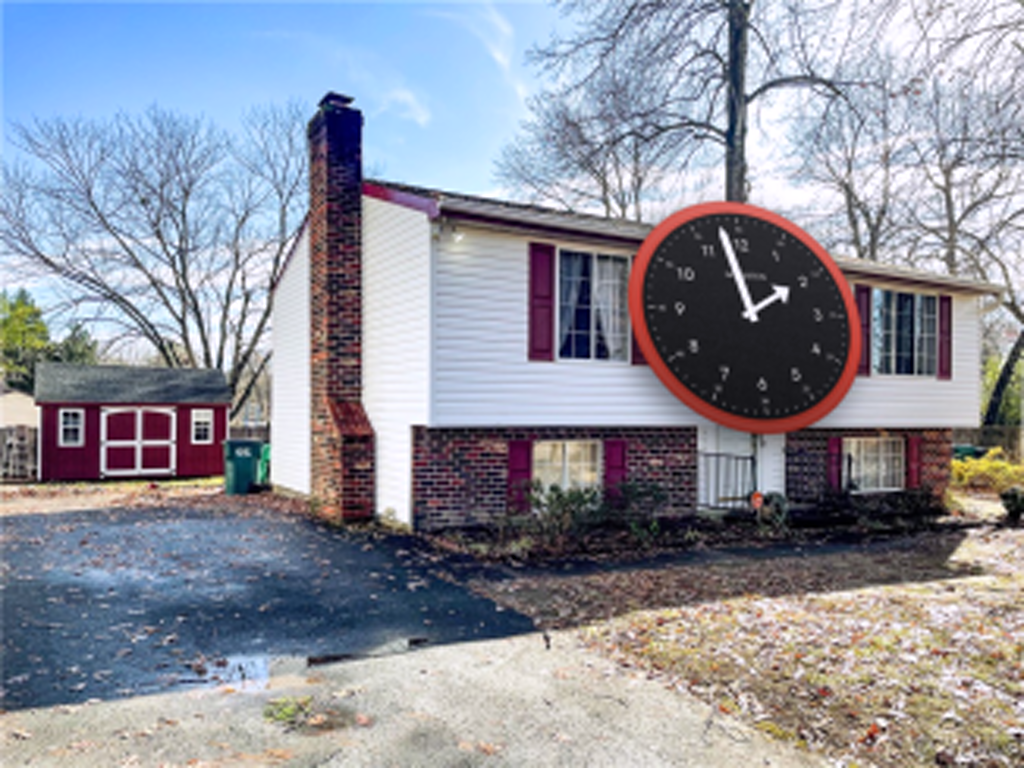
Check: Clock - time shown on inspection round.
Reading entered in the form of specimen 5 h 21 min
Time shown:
1 h 58 min
